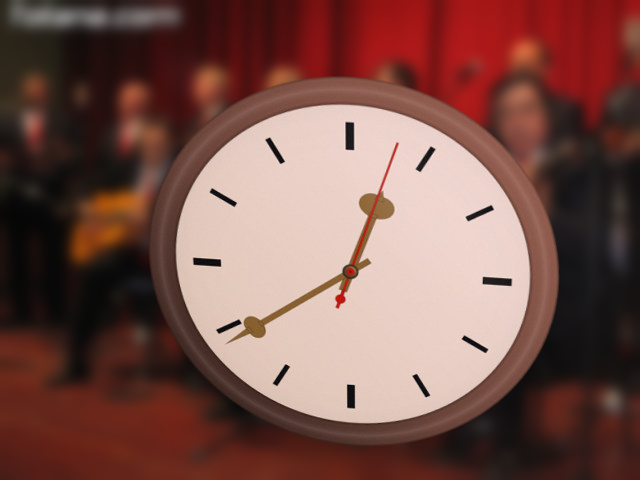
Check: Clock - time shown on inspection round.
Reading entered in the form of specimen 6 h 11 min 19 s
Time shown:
12 h 39 min 03 s
